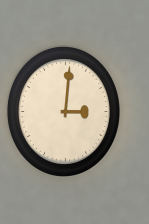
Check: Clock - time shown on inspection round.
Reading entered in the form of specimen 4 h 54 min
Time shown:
3 h 01 min
